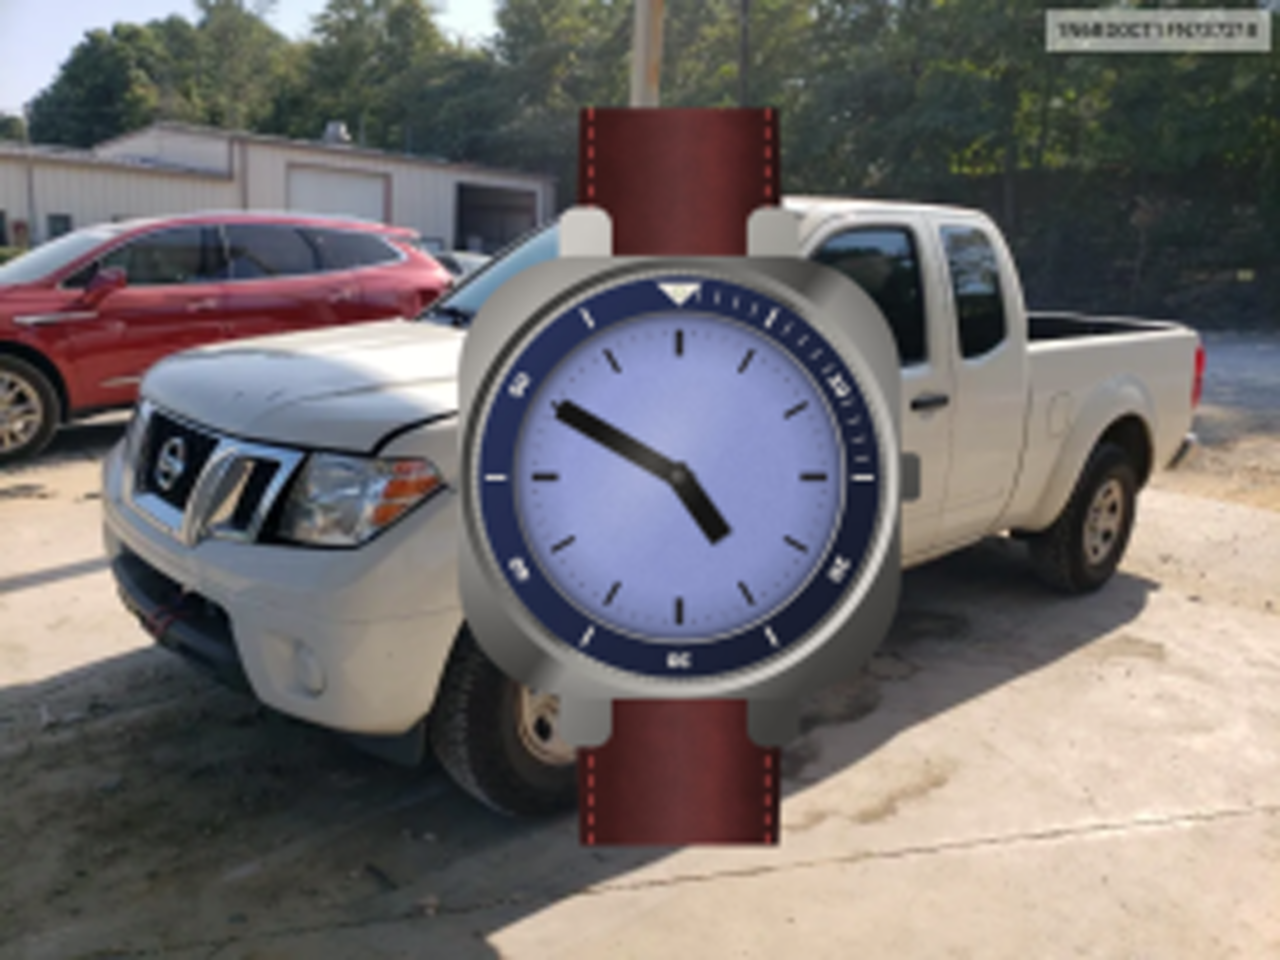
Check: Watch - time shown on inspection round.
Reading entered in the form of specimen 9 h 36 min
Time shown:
4 h 50 min
